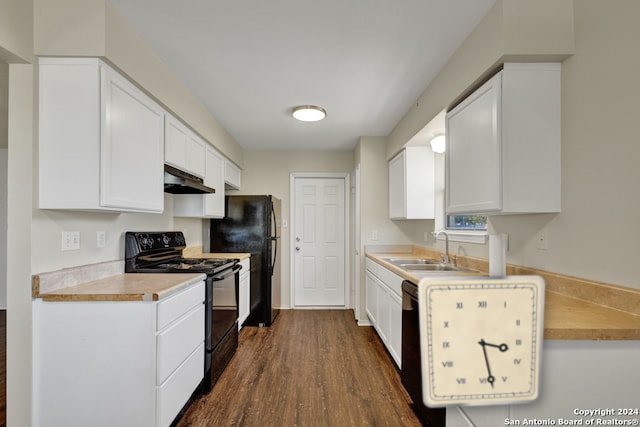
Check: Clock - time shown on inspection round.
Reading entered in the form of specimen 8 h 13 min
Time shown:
3 h 28 min
